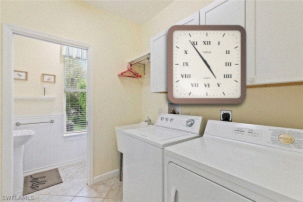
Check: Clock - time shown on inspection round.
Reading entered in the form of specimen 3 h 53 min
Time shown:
4 h 54 min
